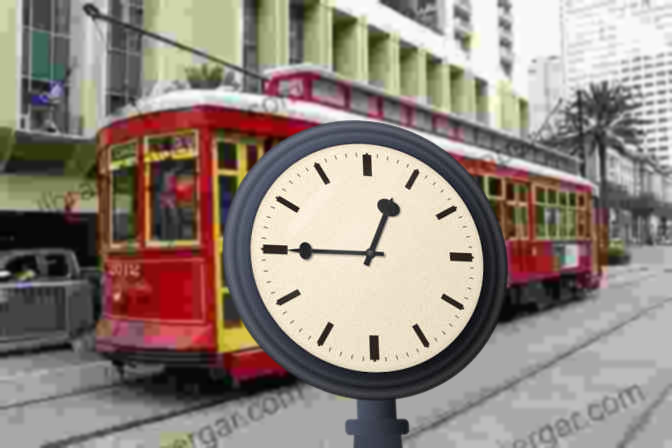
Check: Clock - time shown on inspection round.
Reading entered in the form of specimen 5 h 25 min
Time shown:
12 h 45 min
